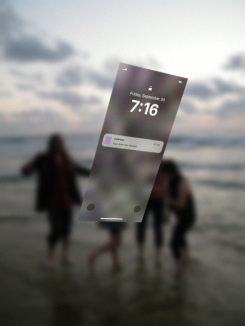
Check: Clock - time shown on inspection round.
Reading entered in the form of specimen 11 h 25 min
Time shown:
7 h 16 min
